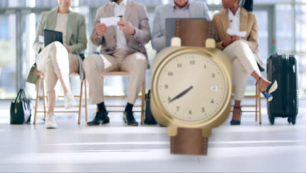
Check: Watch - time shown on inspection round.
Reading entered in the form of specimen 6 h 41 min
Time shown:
7 h 39 min
